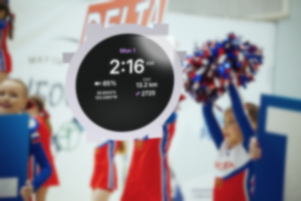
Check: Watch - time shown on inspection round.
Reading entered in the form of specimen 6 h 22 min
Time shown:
2 h 16 min
